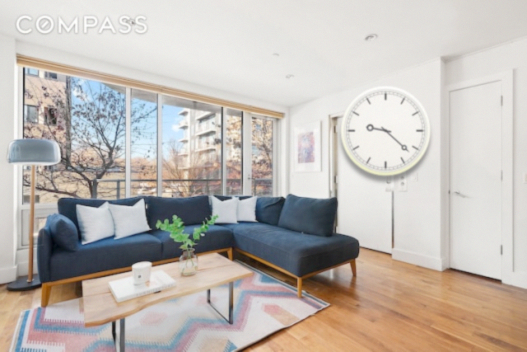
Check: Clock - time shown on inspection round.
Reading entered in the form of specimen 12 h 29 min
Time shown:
9 h 22 min
